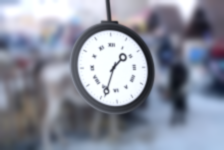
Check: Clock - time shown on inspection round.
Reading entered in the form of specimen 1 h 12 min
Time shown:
1 h 34 min
